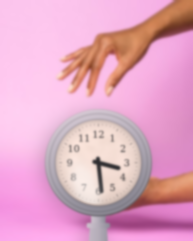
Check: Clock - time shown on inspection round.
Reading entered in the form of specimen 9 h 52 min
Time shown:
3 h 29 min
